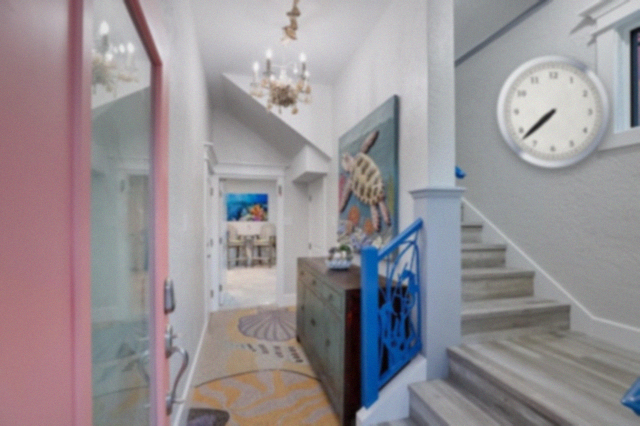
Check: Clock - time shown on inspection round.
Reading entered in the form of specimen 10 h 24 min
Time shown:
7 h 38 min
